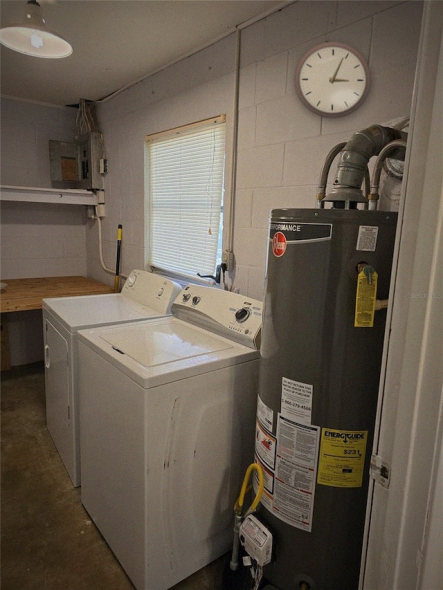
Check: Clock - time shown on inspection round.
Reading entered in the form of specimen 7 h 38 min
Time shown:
3 h 04 min
